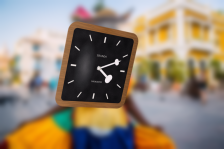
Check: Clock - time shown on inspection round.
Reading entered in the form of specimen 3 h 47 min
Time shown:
4 h 11 min
